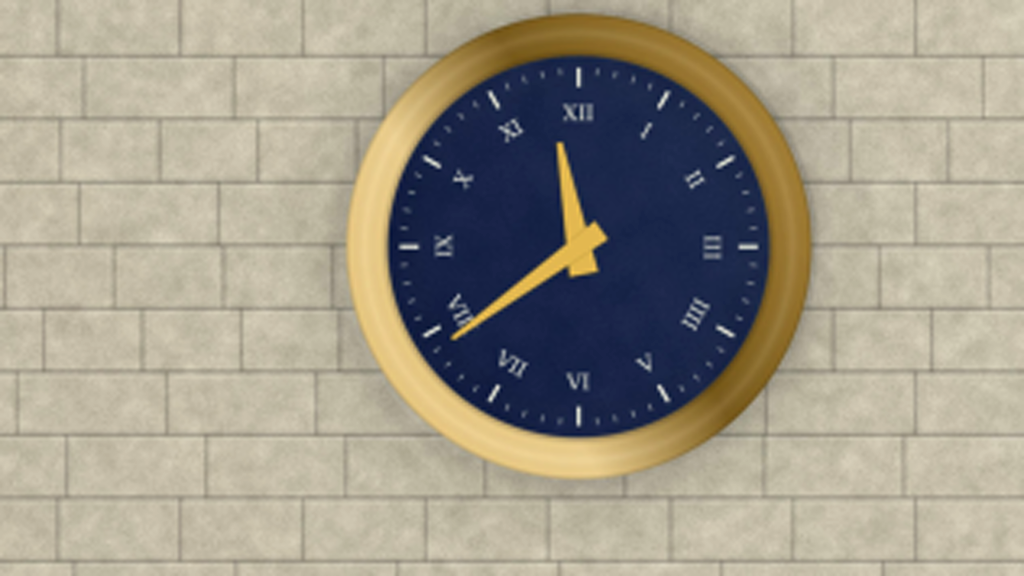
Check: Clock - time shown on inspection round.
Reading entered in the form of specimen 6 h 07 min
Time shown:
11 h 39 min
